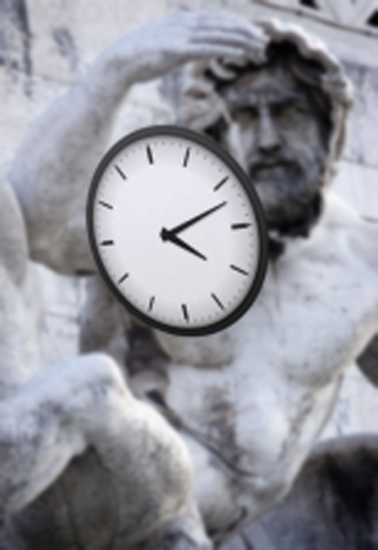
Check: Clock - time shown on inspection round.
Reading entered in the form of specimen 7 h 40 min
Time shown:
4 h 12 min
